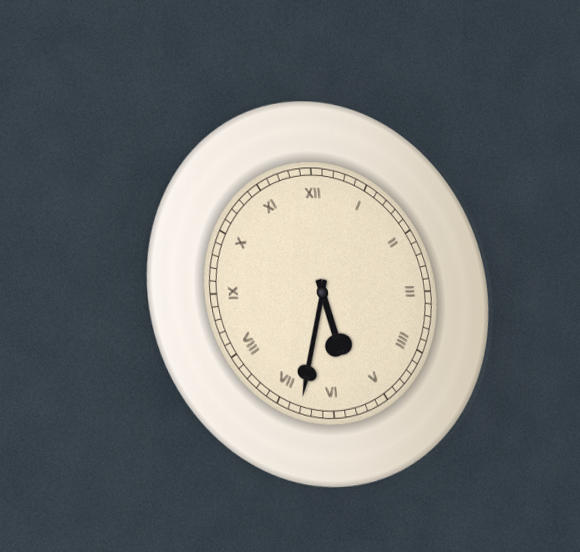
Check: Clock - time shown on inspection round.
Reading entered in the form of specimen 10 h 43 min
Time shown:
5 h 33 min
